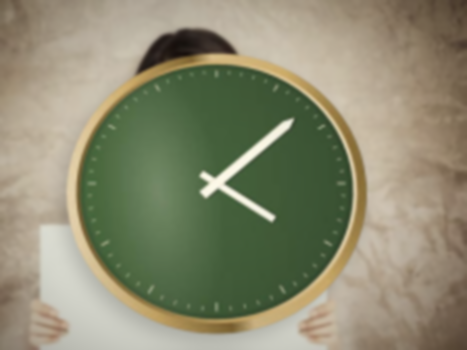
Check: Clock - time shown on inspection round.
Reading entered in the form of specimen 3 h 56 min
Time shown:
4 h 08 min
